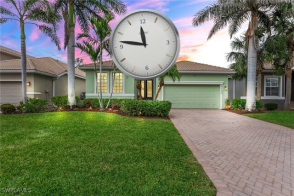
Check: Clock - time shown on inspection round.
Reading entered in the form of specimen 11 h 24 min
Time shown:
11 h 47 min
